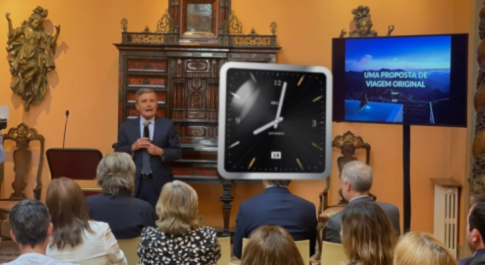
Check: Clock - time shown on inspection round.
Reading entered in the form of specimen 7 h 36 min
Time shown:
8 h 02 min
